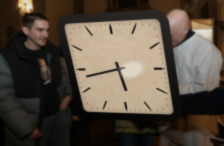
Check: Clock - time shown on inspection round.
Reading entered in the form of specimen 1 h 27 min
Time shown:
5 h 43 min
